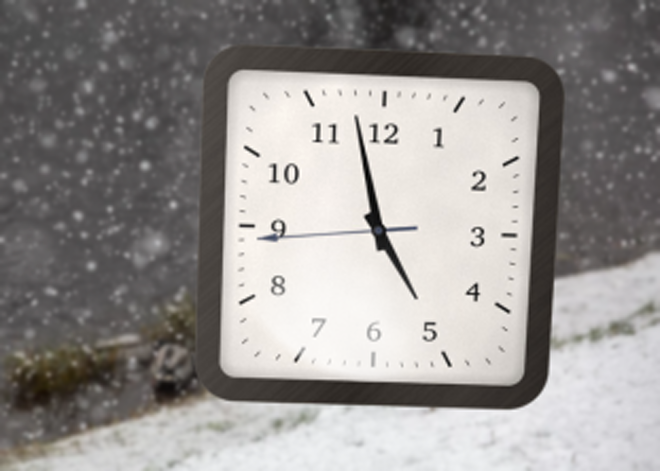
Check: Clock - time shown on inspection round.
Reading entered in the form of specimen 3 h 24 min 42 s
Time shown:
4 h 57 min 44 s
